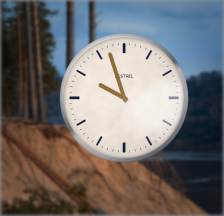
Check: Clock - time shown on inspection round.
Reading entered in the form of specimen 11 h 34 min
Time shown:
9 h 57 min
